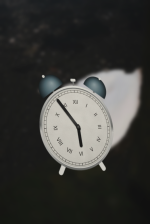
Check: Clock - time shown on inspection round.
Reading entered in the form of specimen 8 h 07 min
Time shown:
5 h 54 min
